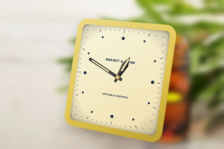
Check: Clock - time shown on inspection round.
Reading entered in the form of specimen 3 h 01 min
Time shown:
12 h 49 min
